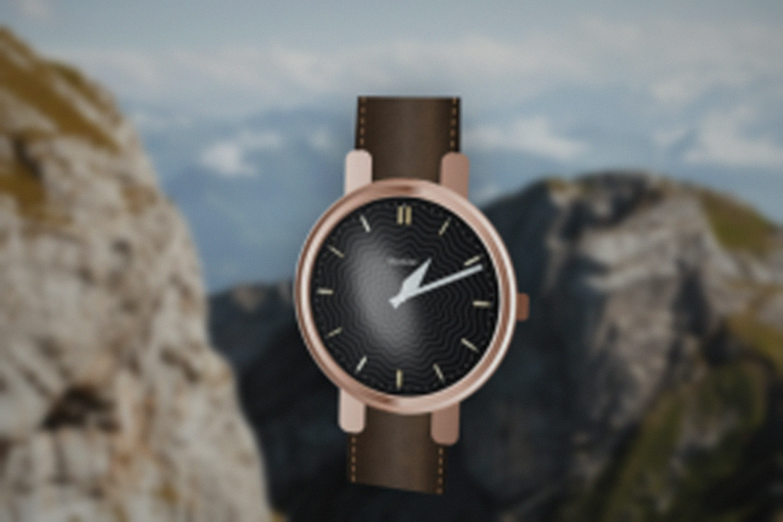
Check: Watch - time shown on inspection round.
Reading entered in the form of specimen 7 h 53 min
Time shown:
1 h 11 min
